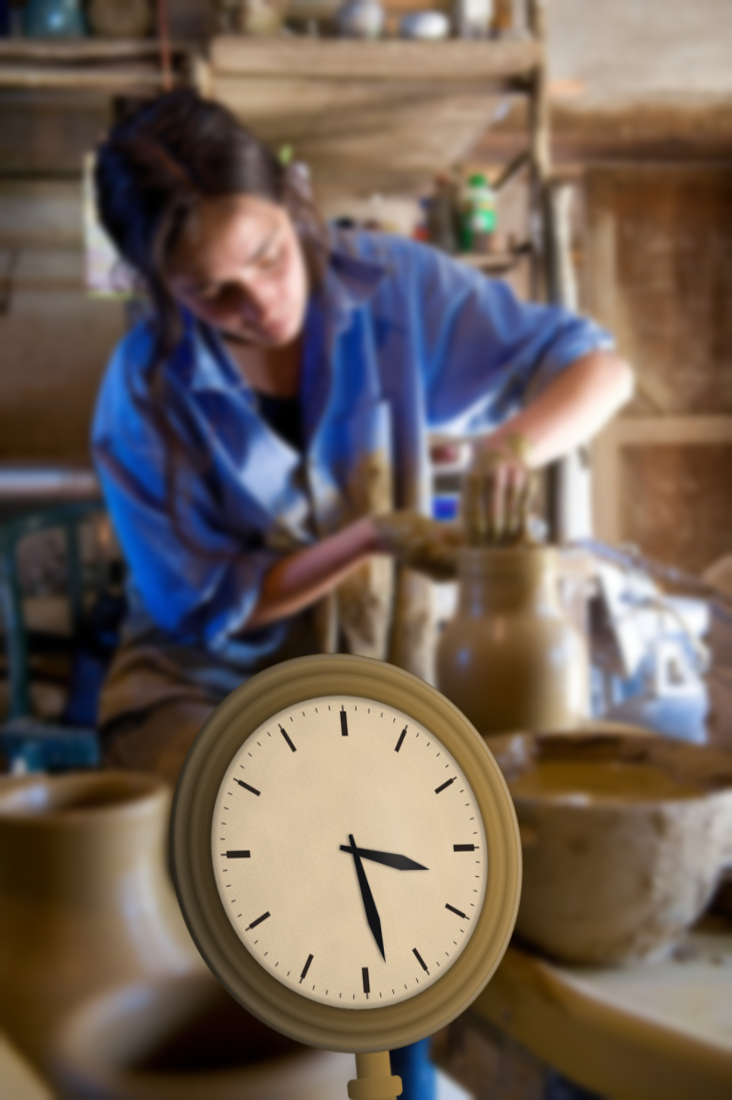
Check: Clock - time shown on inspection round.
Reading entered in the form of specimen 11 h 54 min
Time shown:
3 h 28 min
